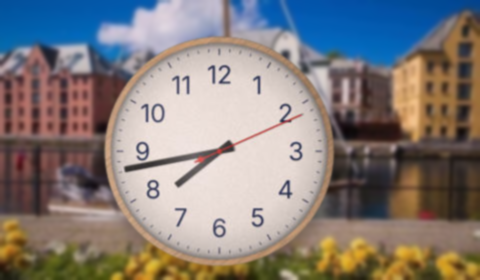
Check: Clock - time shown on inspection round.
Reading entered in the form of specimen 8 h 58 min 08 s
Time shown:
7 h 43 min 11 s
